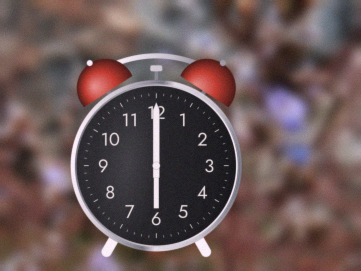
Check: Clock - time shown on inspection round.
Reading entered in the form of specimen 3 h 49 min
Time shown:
6 h 00 min
